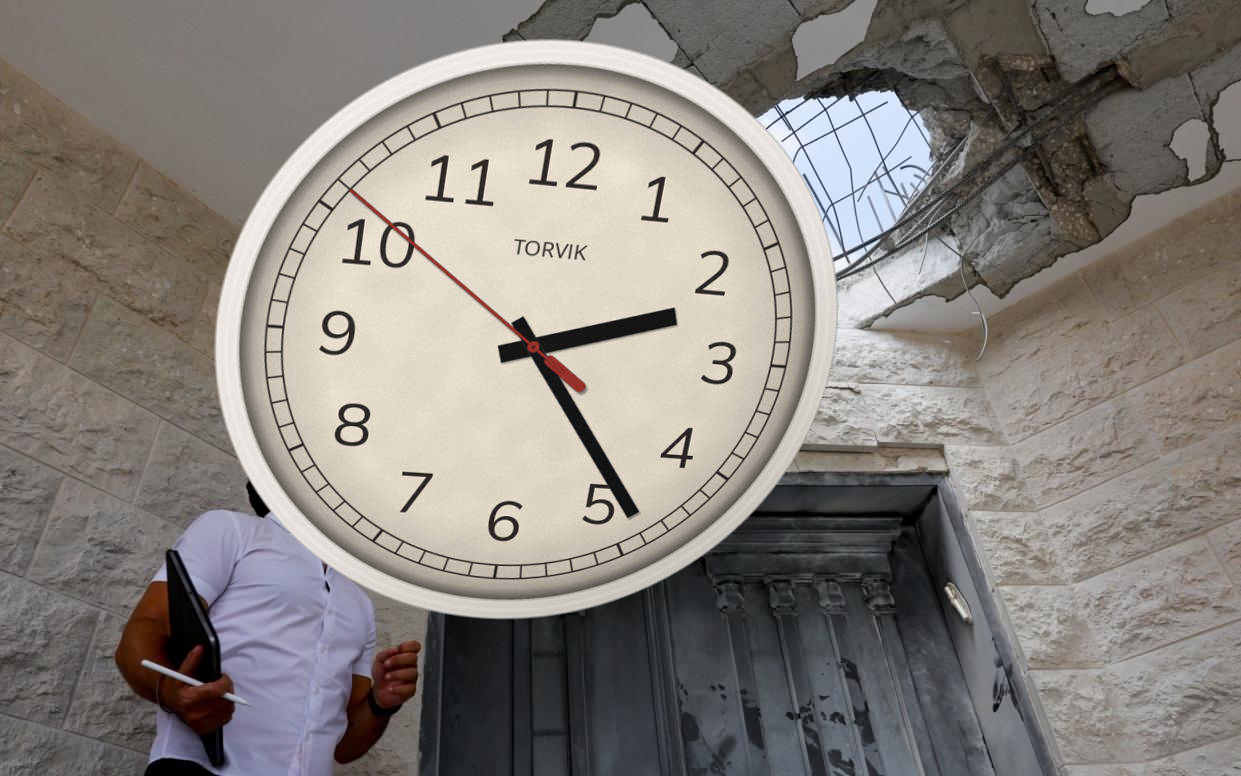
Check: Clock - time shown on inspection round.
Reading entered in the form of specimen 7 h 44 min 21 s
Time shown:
2 h 23 min 51 s
